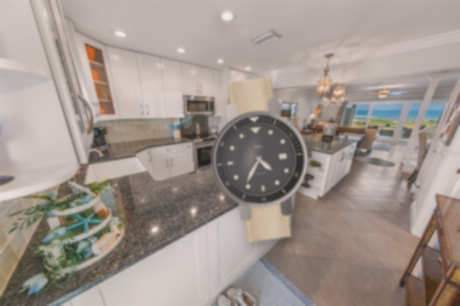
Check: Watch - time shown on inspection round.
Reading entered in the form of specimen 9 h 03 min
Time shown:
4 h 36 min
